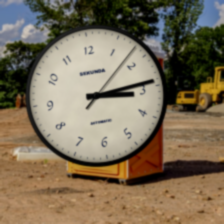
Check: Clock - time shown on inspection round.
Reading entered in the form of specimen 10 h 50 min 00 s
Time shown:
3 h 14 min 08 s
